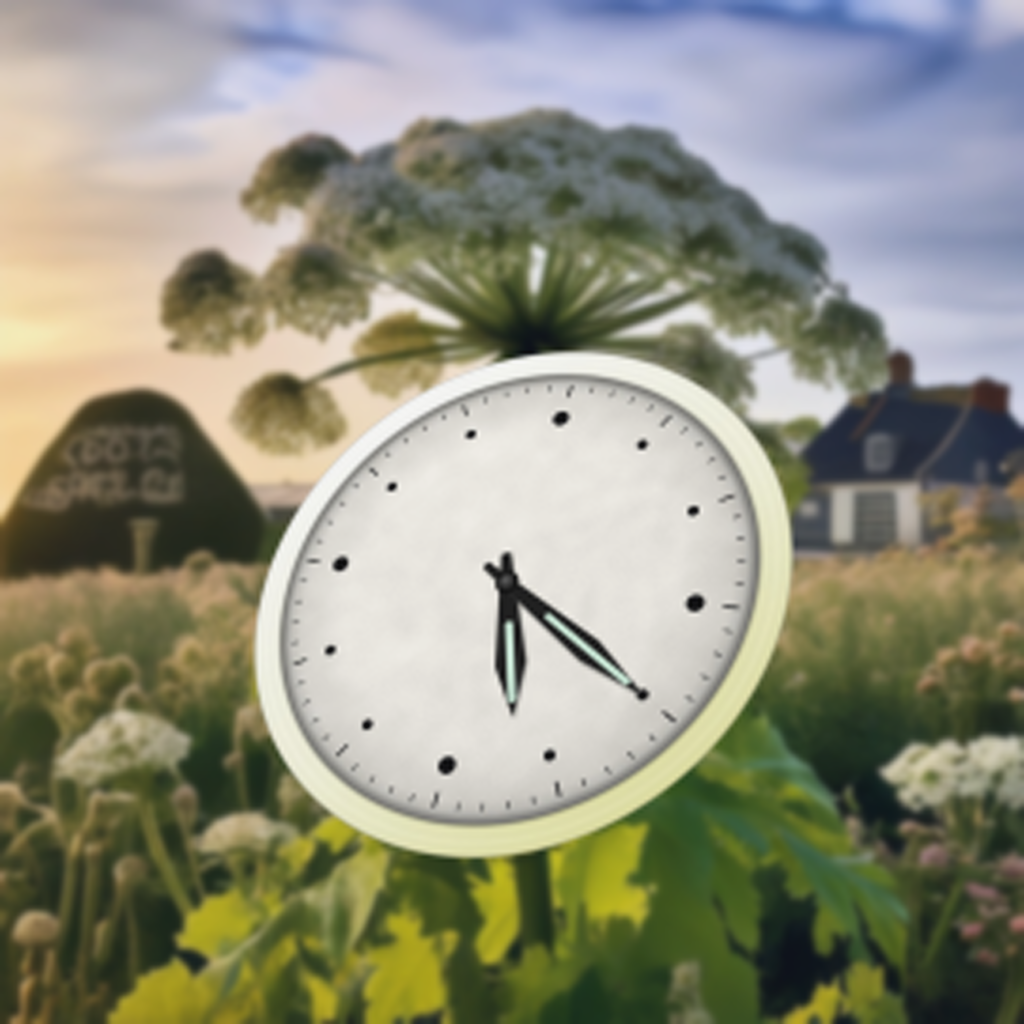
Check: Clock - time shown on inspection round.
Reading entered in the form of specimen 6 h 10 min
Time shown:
5 h 20 min
